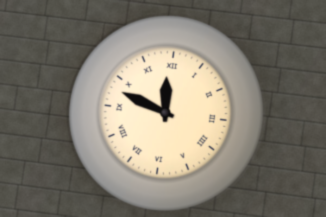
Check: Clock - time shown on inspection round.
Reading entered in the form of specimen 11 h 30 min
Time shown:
11 h 48 min
